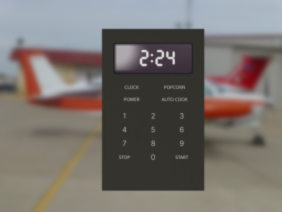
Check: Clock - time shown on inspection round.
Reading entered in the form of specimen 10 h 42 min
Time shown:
2 h 24 min
